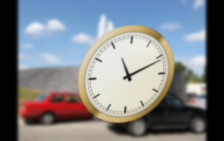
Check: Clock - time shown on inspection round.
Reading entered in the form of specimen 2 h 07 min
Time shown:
11 h 11 min
